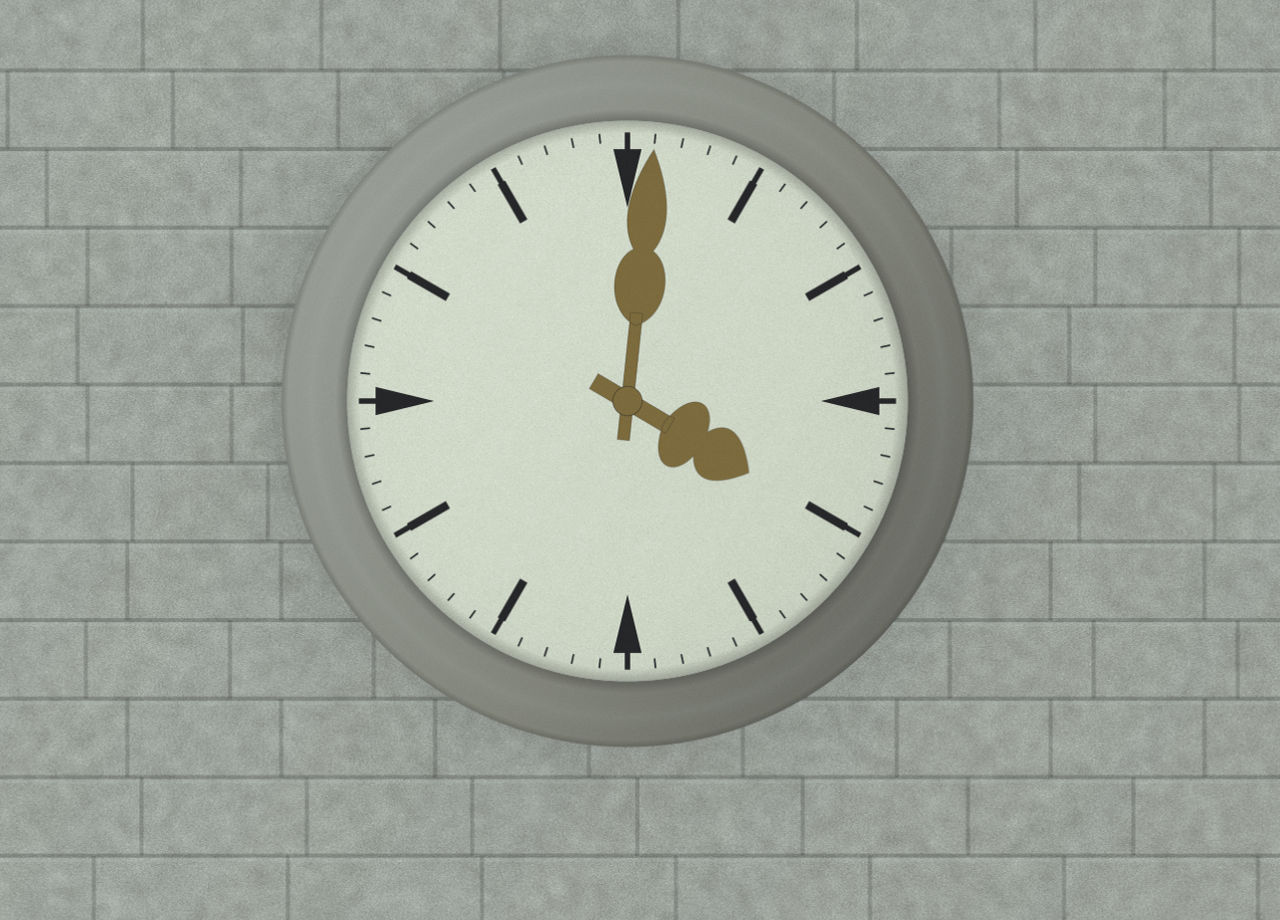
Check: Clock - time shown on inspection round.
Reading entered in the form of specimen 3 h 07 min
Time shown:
4 h 01 min
